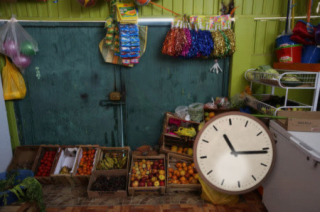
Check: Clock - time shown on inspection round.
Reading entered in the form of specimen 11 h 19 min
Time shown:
11 h 16 min
